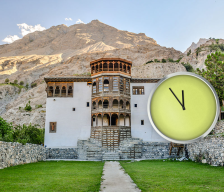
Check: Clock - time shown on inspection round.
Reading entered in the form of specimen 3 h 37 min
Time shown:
11 h 54 min
